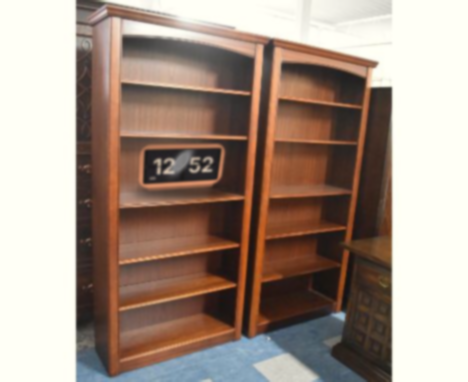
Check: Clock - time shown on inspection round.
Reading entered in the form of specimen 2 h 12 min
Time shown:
12 h 52 min
